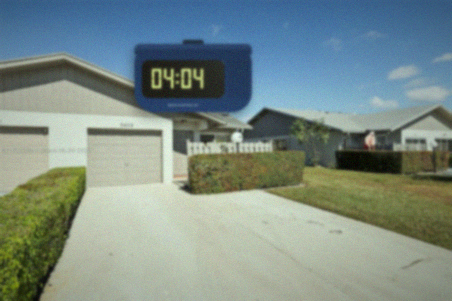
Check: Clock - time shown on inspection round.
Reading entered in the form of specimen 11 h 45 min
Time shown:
4 h 04 min
